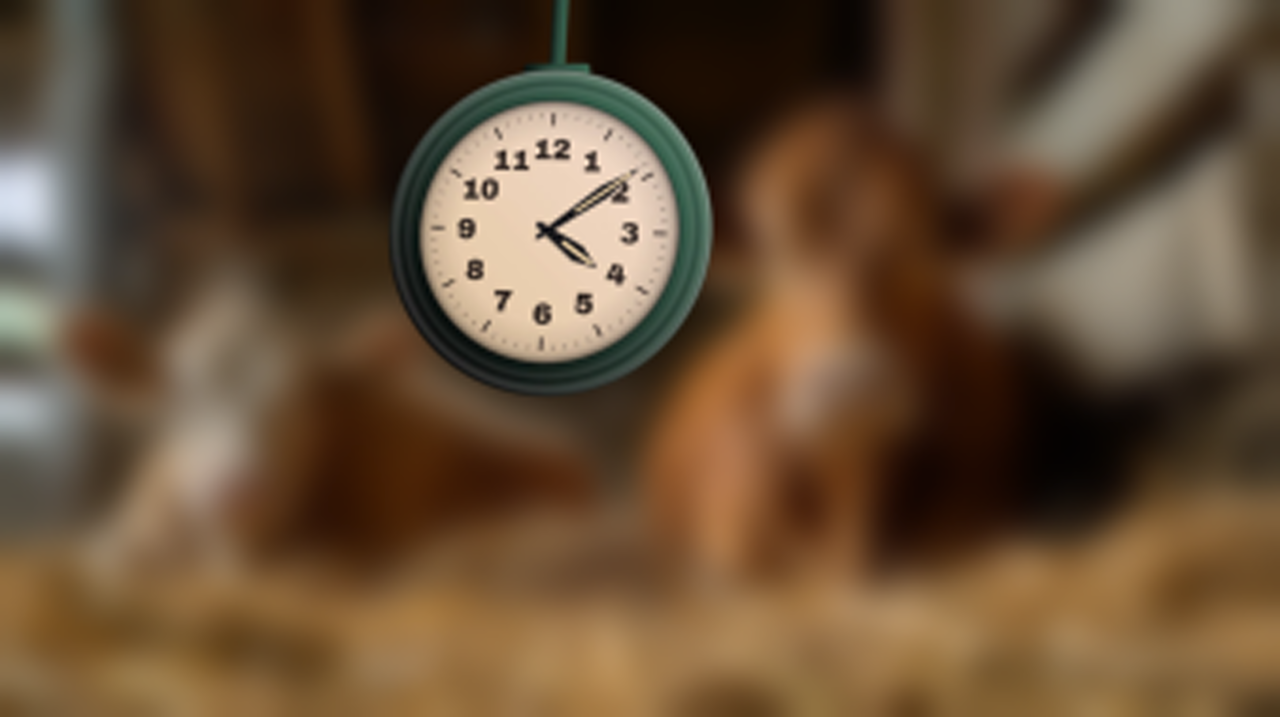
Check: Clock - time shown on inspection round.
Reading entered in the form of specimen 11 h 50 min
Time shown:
4 h 09 min
